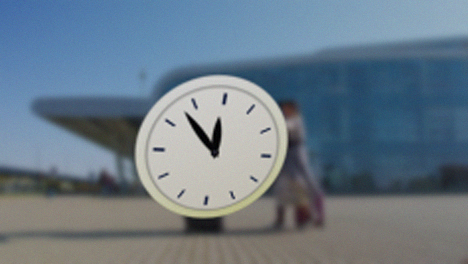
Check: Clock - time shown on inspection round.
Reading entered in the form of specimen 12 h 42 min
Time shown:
11 h 53 min
